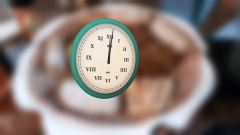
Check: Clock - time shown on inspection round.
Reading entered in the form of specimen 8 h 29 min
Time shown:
12 h 01 min
